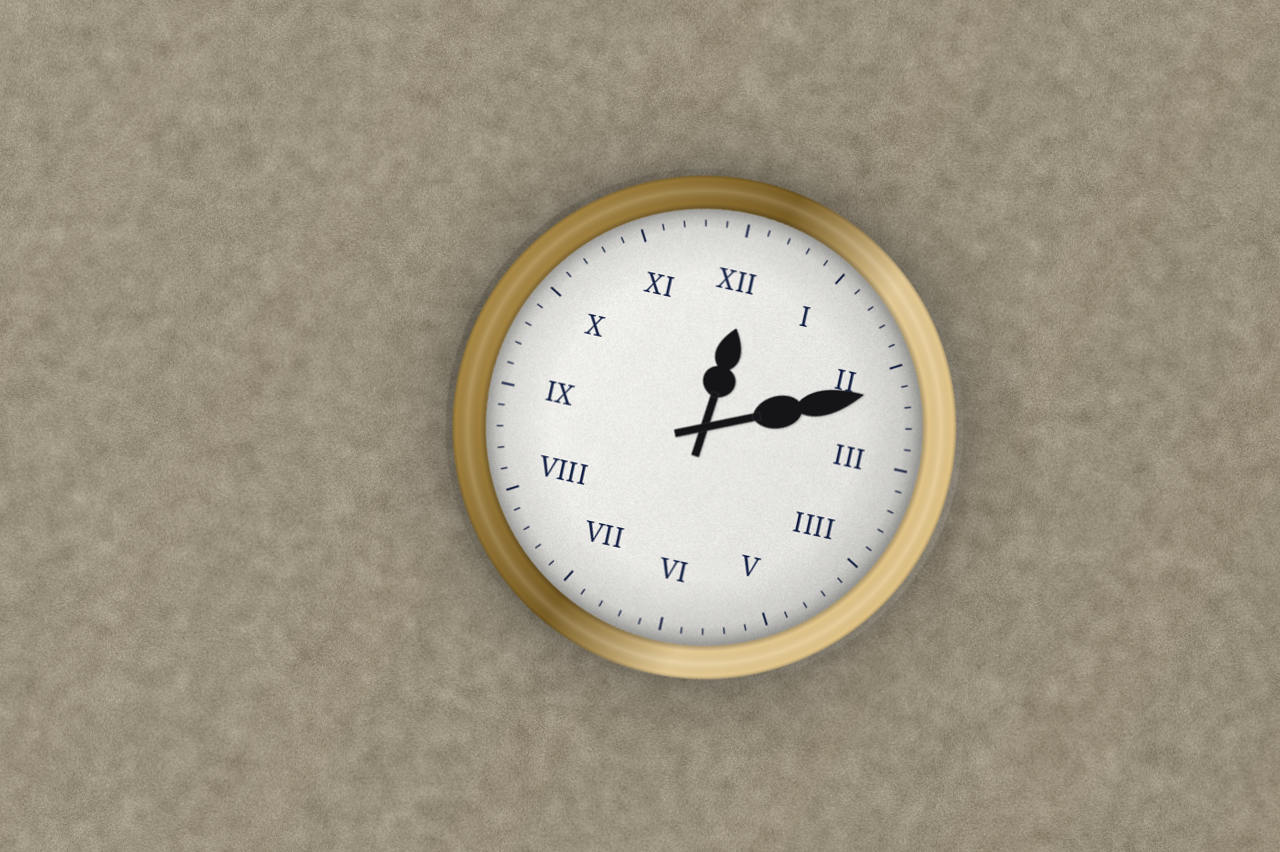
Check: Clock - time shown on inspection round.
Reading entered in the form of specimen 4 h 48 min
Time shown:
12 h 11 min
